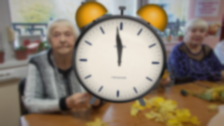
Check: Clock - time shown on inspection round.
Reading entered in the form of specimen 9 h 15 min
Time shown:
11 h 59 min
